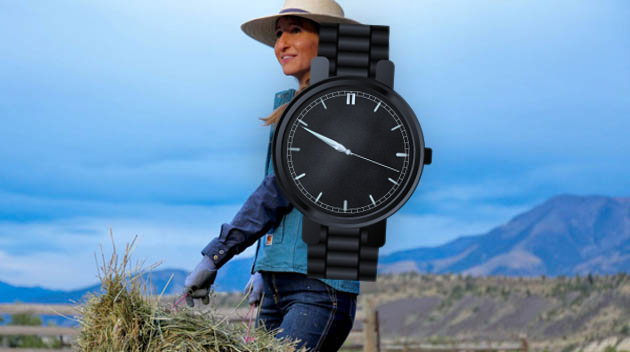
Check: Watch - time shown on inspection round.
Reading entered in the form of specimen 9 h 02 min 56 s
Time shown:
9 h 49 min 18 s
